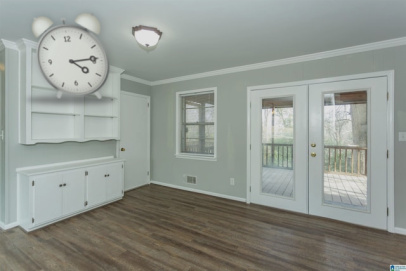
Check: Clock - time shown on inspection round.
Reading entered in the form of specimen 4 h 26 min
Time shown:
4 h 14 min
